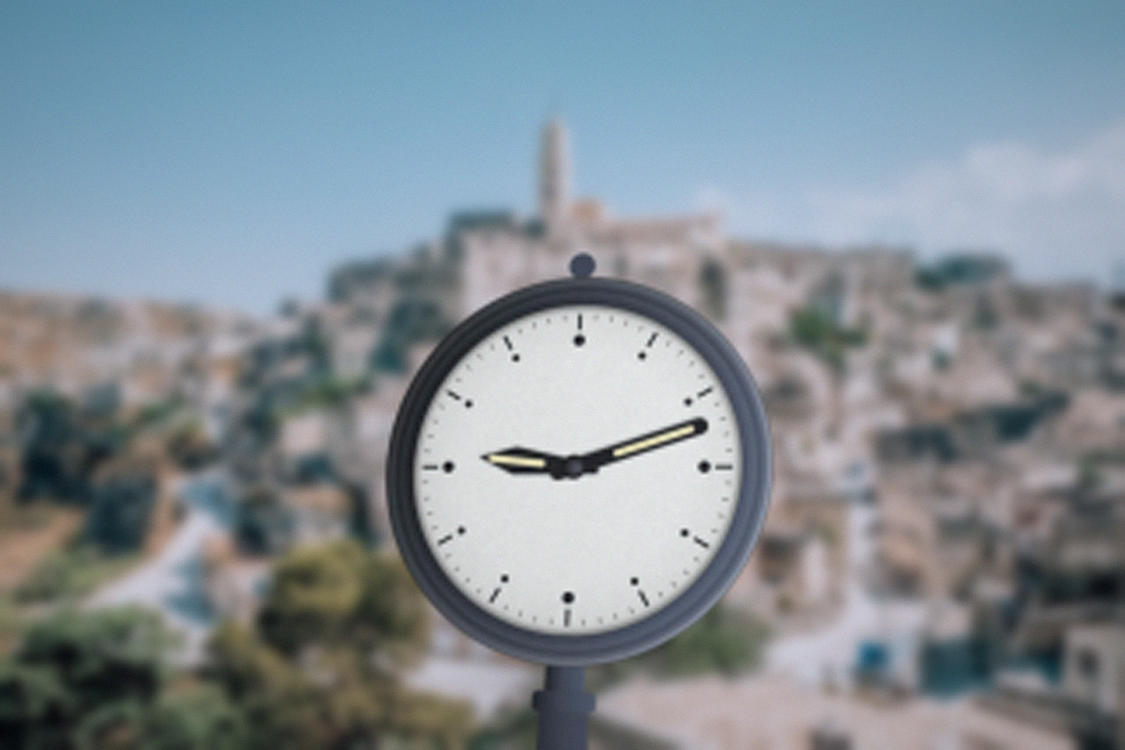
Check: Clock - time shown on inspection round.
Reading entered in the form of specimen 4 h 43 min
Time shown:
9 h 12 min
